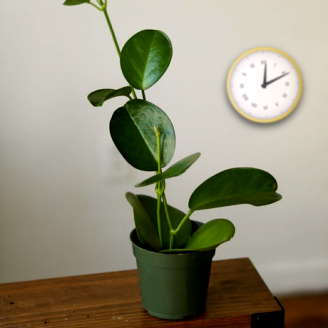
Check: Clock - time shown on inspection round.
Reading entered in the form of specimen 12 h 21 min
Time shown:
12 h 11 min
